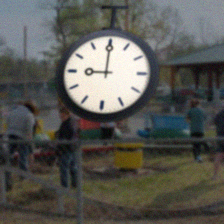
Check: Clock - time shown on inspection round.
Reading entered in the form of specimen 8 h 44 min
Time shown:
9 h 00 min
